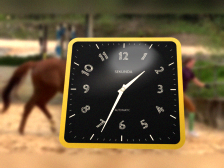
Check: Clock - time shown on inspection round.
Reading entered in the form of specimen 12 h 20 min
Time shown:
1 h 34 min
